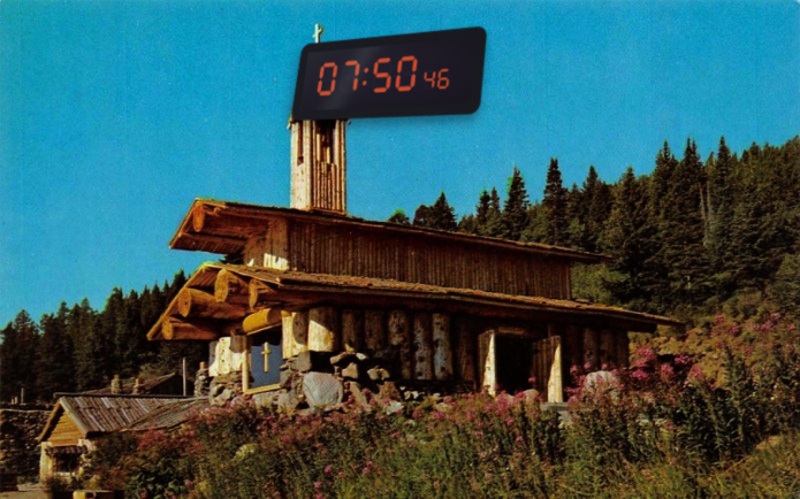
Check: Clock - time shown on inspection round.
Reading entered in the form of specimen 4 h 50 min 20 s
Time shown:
7 h 50 min 46 s
